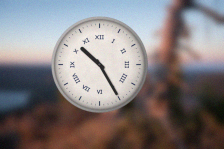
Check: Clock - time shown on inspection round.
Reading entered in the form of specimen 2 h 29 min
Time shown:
10 h 25 min
